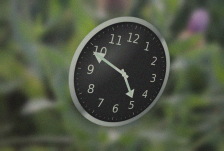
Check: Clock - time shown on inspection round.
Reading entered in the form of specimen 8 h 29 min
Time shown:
4 h 49 min
